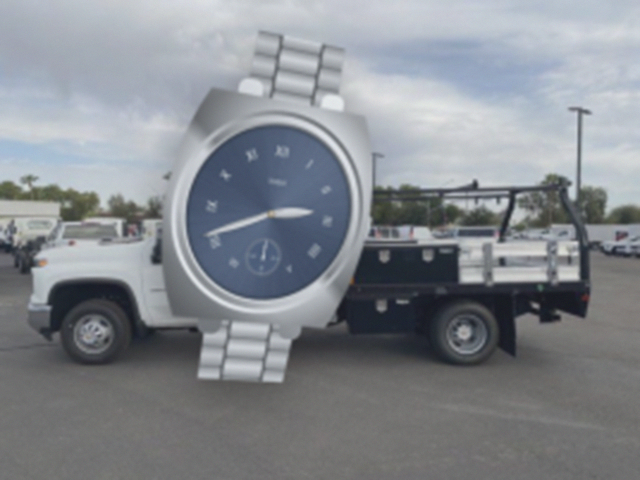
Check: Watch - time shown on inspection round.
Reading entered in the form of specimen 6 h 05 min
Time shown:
2 h 41 min
